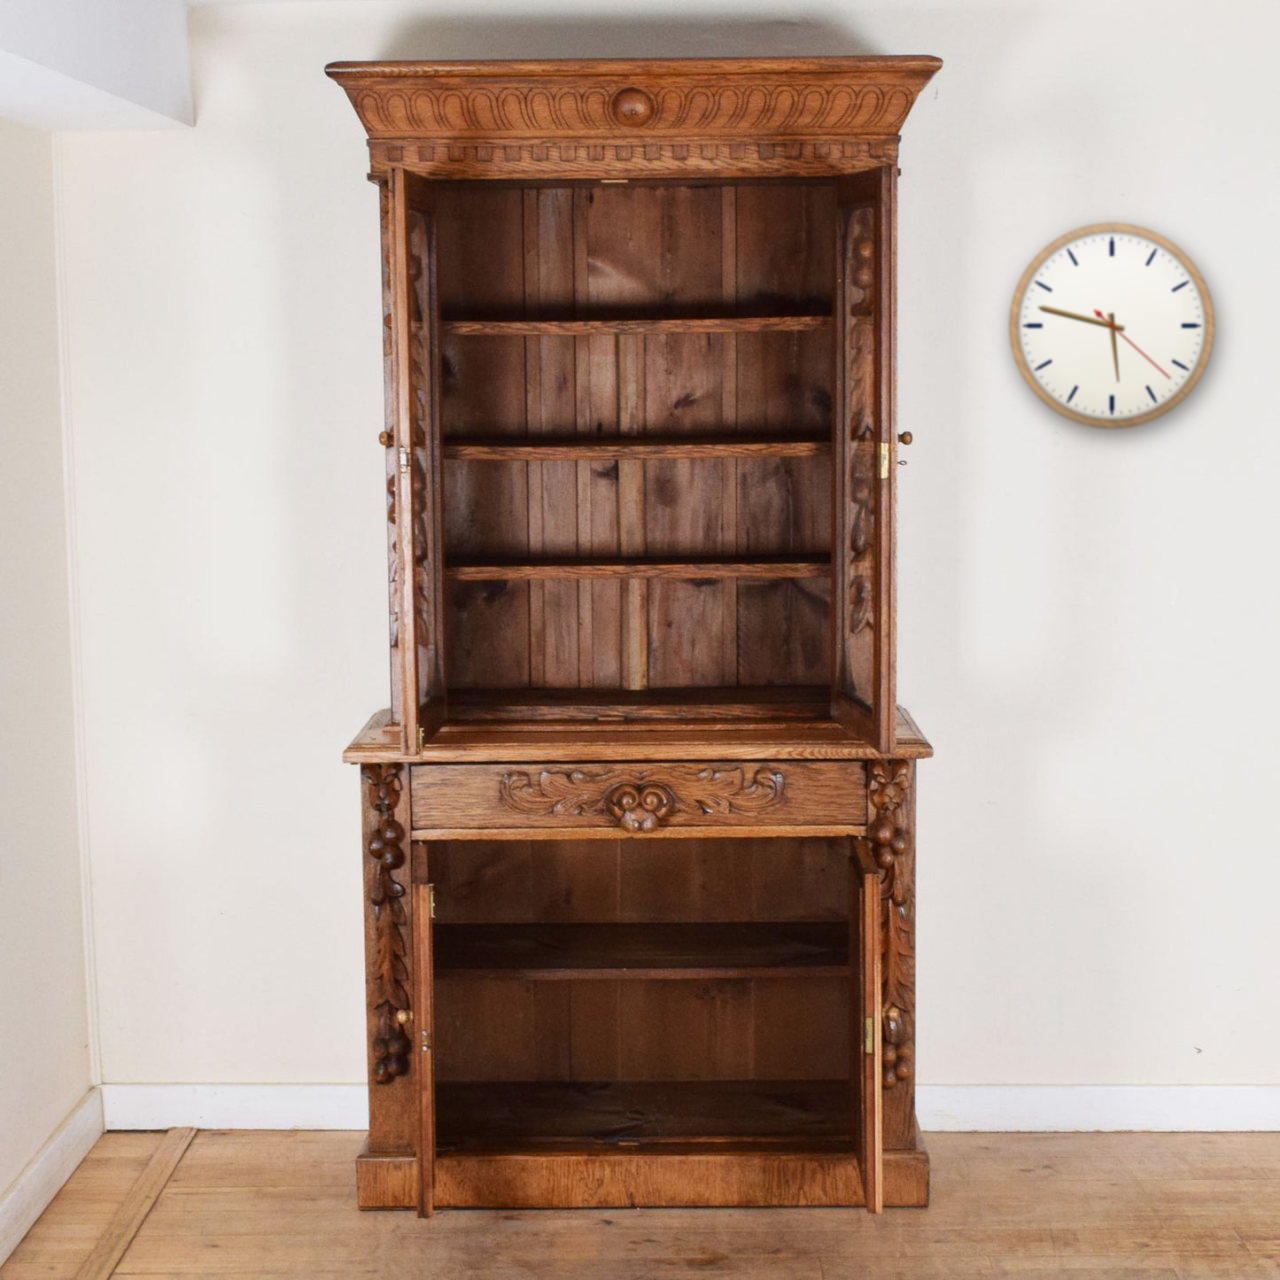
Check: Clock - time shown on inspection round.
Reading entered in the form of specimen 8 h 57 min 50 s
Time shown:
5 h 47 min 22 s
